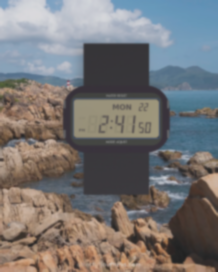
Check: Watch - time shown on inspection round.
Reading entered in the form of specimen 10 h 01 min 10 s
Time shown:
2 h 41 min 50 s
